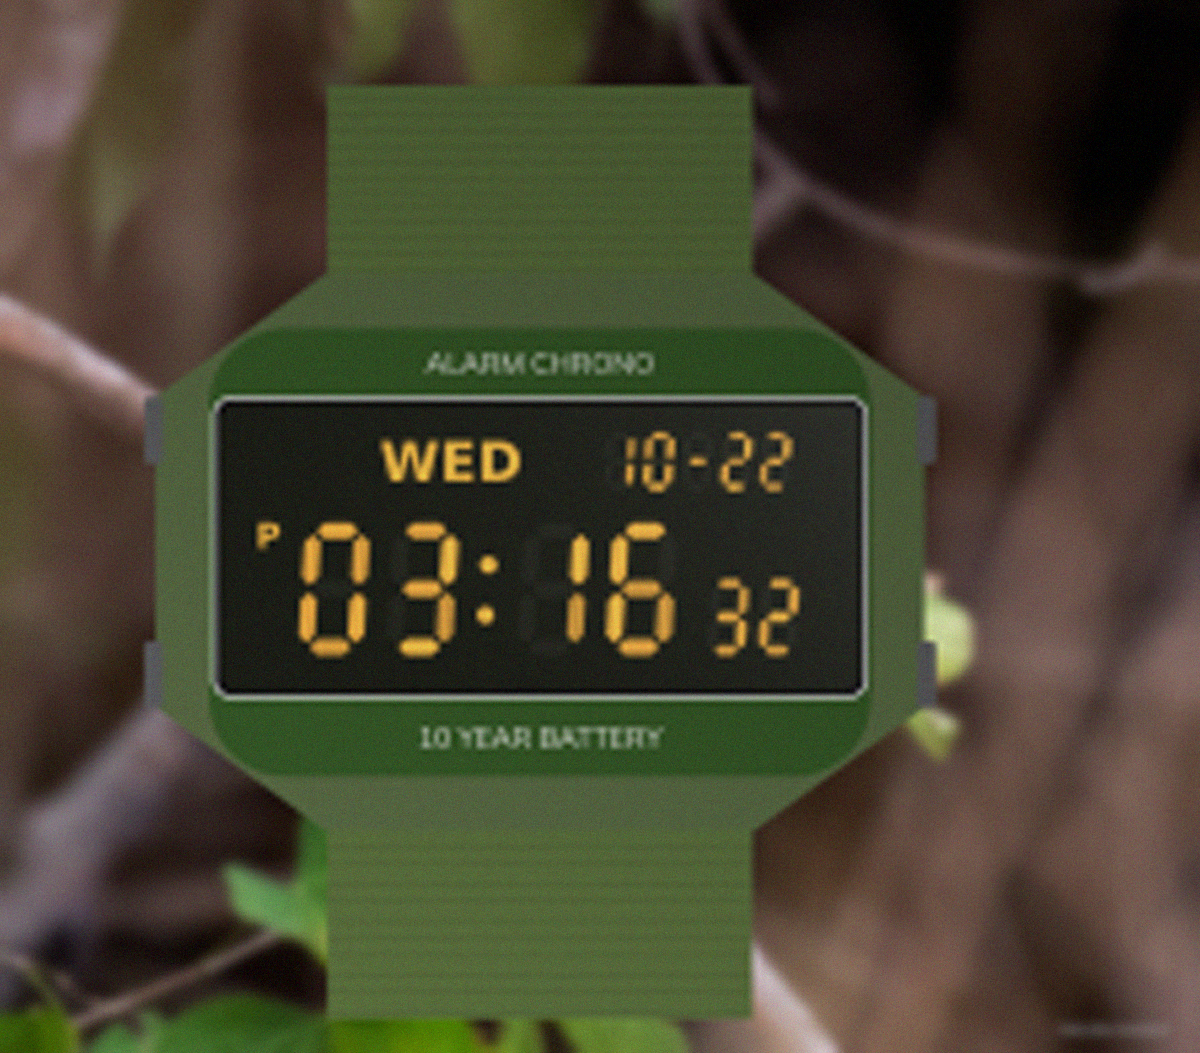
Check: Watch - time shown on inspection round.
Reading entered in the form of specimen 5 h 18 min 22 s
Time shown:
3 h 16 min 32 s
